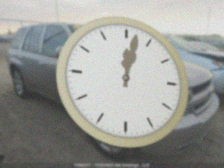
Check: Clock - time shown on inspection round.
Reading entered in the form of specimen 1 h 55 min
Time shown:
12 h 02 min
